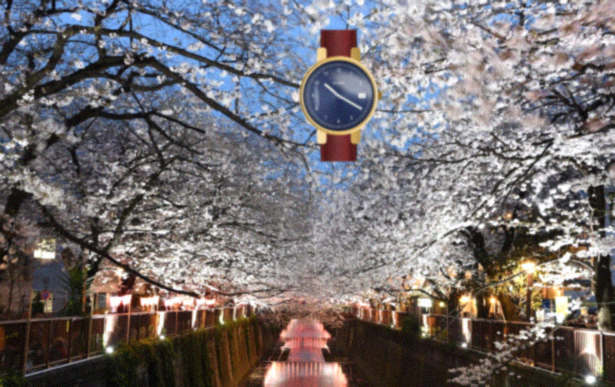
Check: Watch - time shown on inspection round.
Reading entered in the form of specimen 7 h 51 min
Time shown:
10 h 20 min
